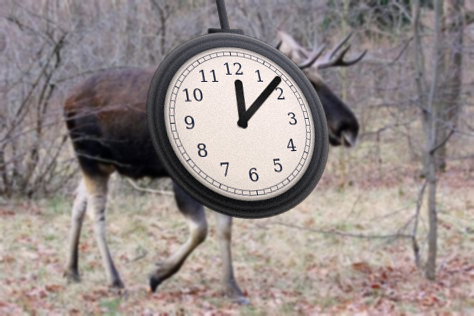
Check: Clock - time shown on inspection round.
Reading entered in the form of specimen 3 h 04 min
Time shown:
12 h 08 min
